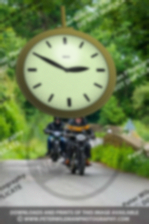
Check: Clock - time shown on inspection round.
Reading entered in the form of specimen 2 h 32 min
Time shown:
2 h 50 min
